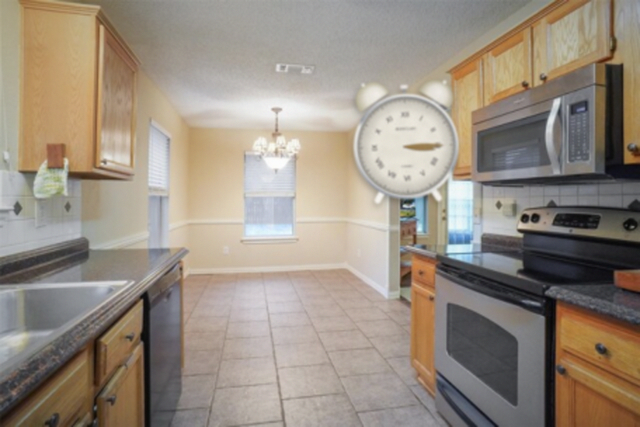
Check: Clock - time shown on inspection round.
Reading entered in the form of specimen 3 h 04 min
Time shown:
3 h 15 min
